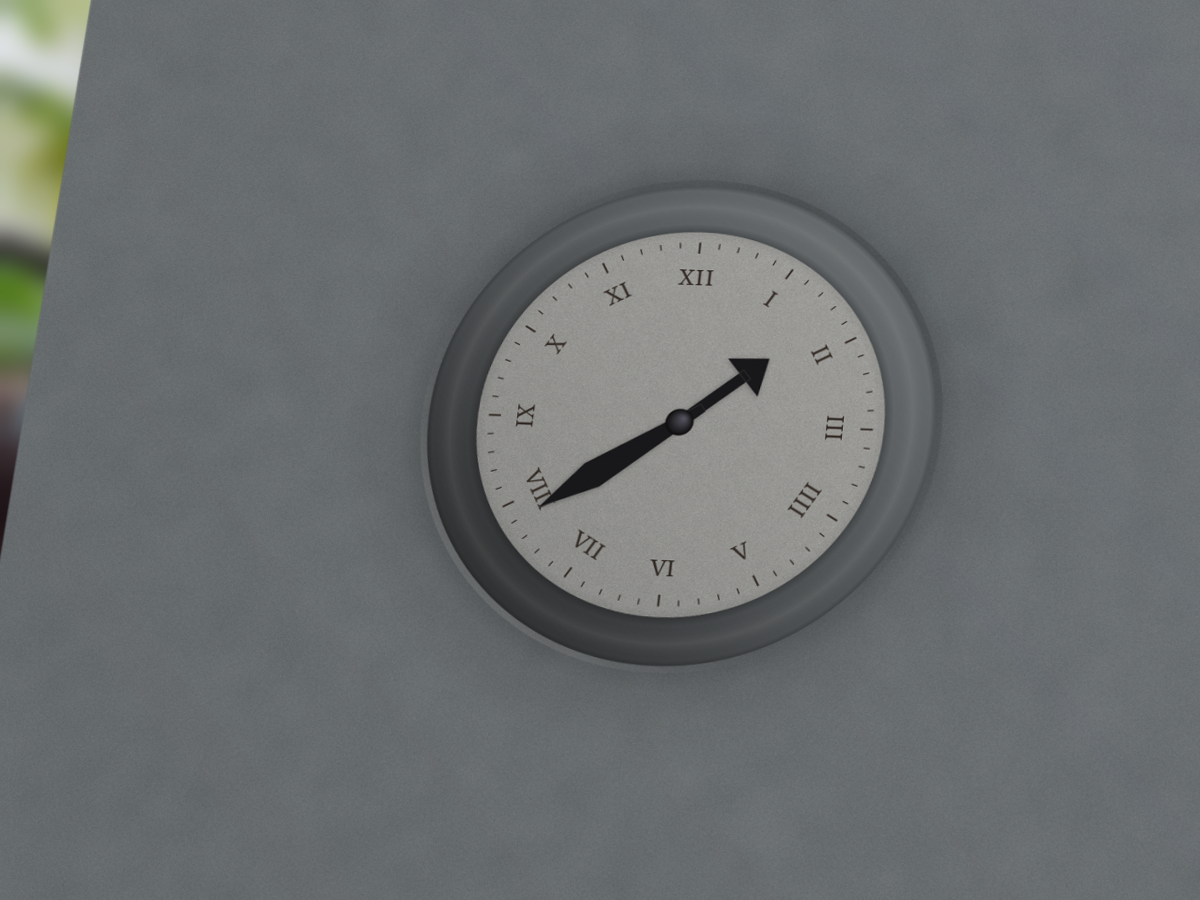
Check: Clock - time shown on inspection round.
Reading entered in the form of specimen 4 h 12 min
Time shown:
1 h 39 min
